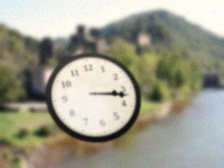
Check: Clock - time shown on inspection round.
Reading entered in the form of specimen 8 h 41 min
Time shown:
3 h 17 min
